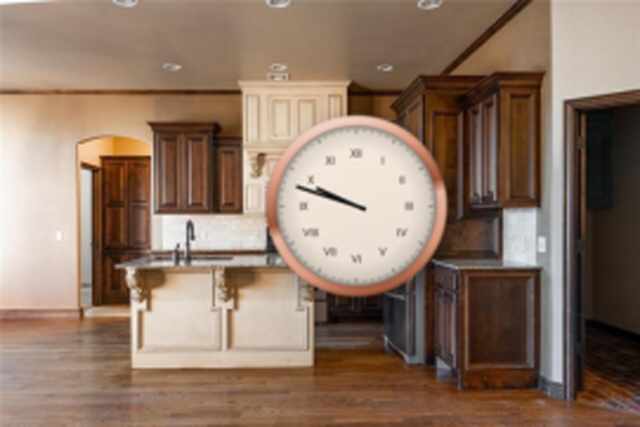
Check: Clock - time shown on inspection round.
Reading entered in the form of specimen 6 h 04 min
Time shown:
9 h 48 min
